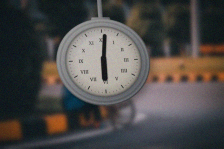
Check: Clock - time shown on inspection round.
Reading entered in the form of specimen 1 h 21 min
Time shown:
6 h 01 min
